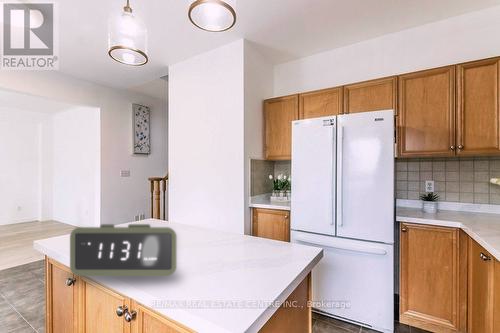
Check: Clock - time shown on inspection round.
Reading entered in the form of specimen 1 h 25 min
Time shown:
11 h 31 min
